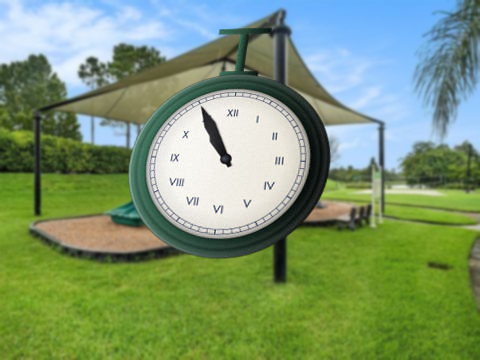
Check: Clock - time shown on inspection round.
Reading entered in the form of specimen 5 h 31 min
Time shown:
10 h 55 min
